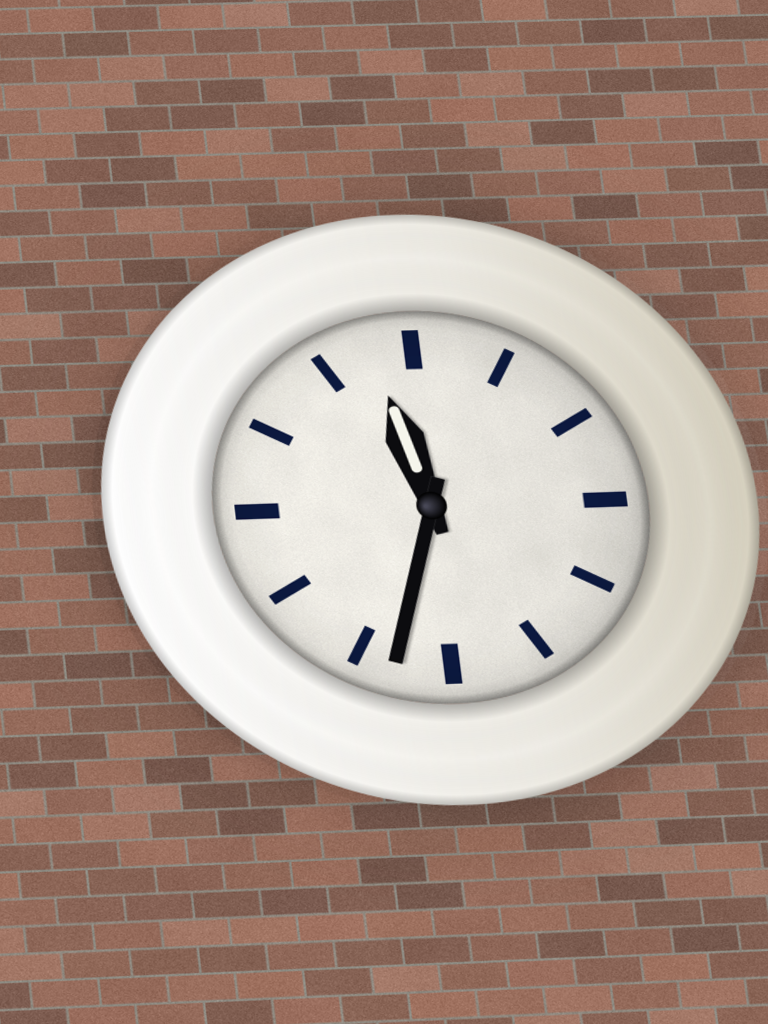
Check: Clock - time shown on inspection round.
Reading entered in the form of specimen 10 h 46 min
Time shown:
11 h 33 min
